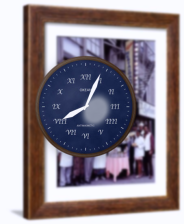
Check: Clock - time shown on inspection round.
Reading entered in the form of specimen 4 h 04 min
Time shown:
8 h 04 min
